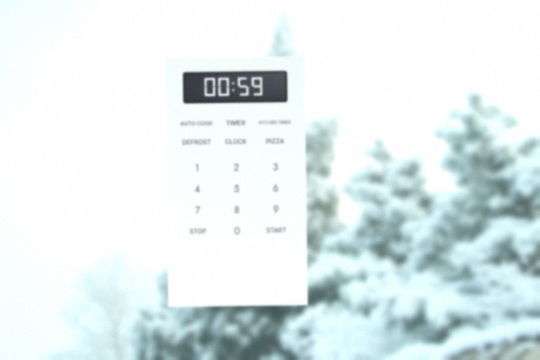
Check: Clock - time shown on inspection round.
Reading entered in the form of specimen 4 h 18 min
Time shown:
0 h 59 min
